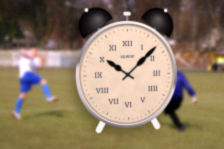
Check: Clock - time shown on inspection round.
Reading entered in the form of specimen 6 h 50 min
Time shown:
10 h 08 min
